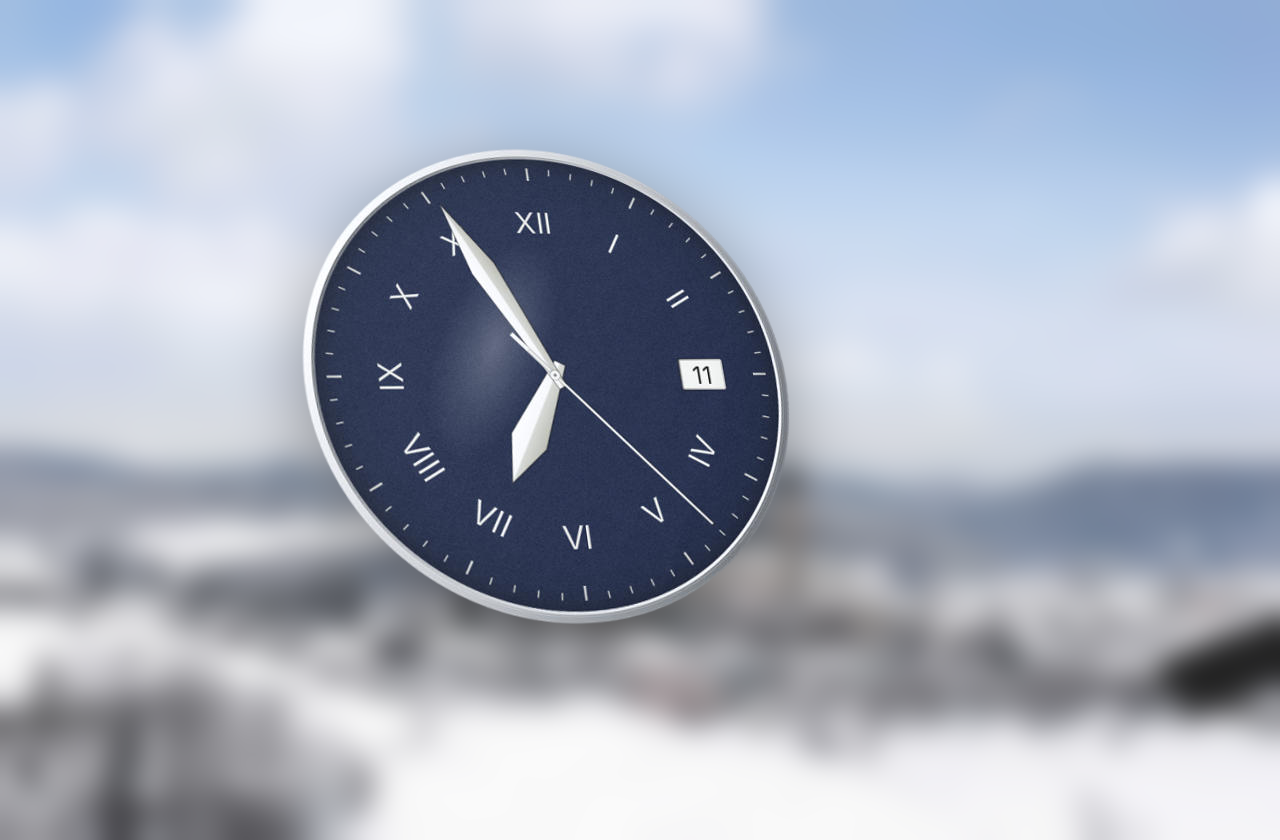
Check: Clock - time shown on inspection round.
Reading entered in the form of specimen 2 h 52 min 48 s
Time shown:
6 h 55 min 23 s
